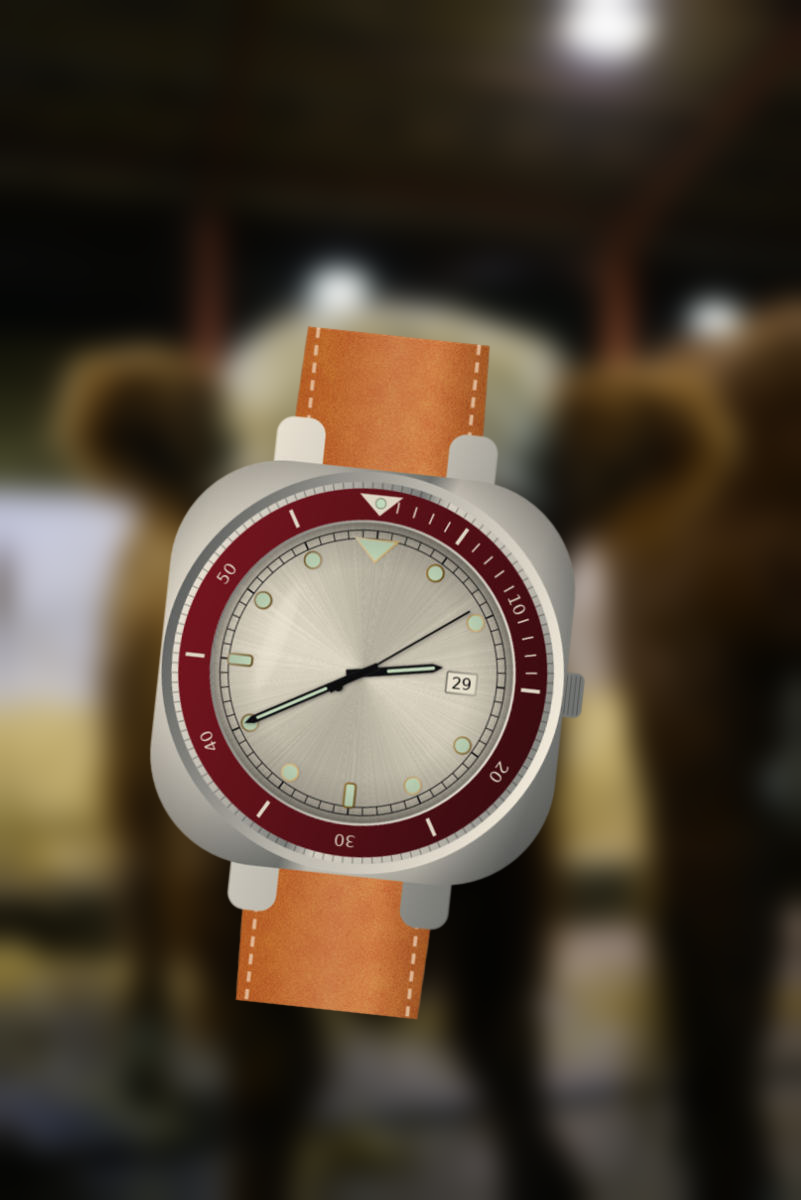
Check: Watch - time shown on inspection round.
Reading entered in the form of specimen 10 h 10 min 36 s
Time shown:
2 h 40 min 09 s
